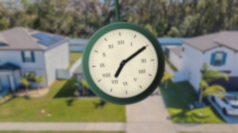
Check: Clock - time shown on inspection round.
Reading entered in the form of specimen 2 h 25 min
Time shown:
7 h 10 min
